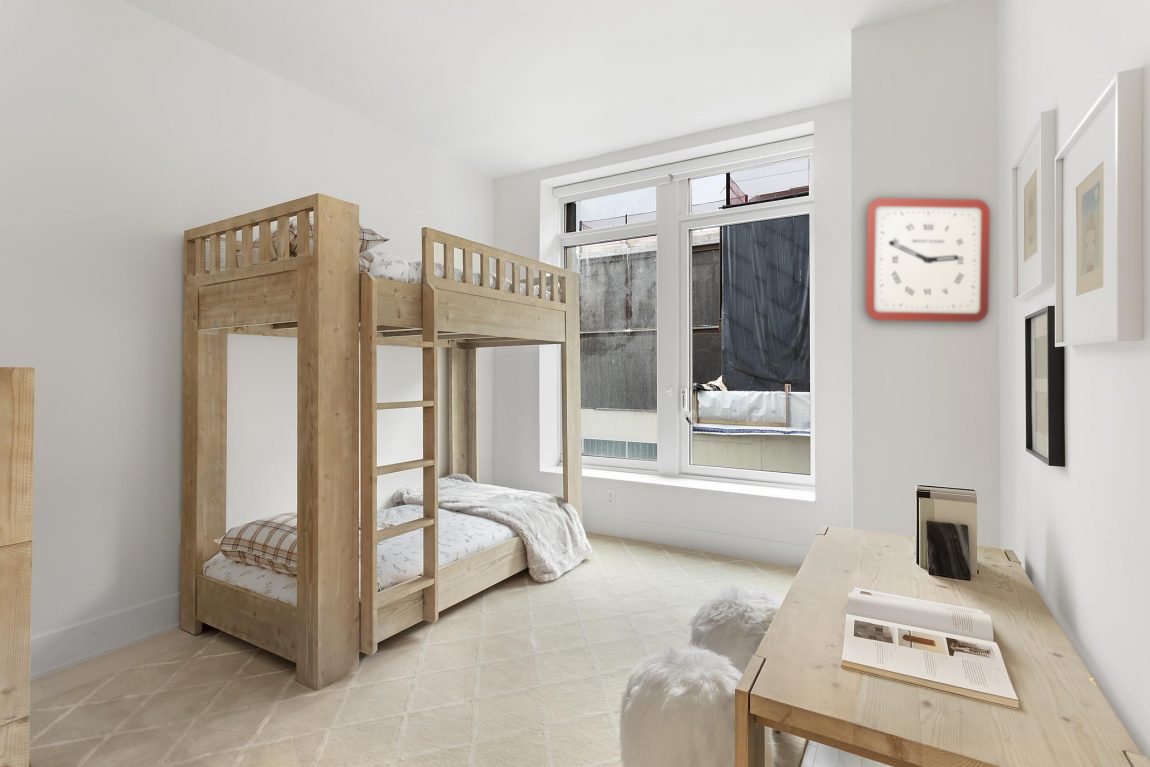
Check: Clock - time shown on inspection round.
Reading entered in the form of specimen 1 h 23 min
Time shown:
2 h 49 min
